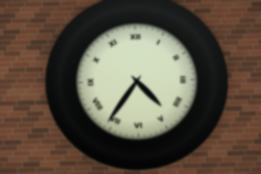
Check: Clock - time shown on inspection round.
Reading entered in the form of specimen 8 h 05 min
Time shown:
4 h 36 min
